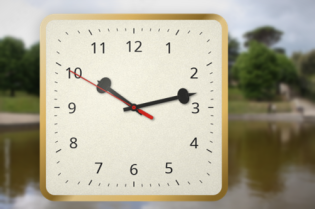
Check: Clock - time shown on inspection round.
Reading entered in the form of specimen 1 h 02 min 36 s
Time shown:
10 h 12 min 50 s
